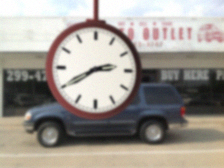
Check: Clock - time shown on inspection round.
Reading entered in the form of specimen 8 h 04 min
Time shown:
2 h 40 min
